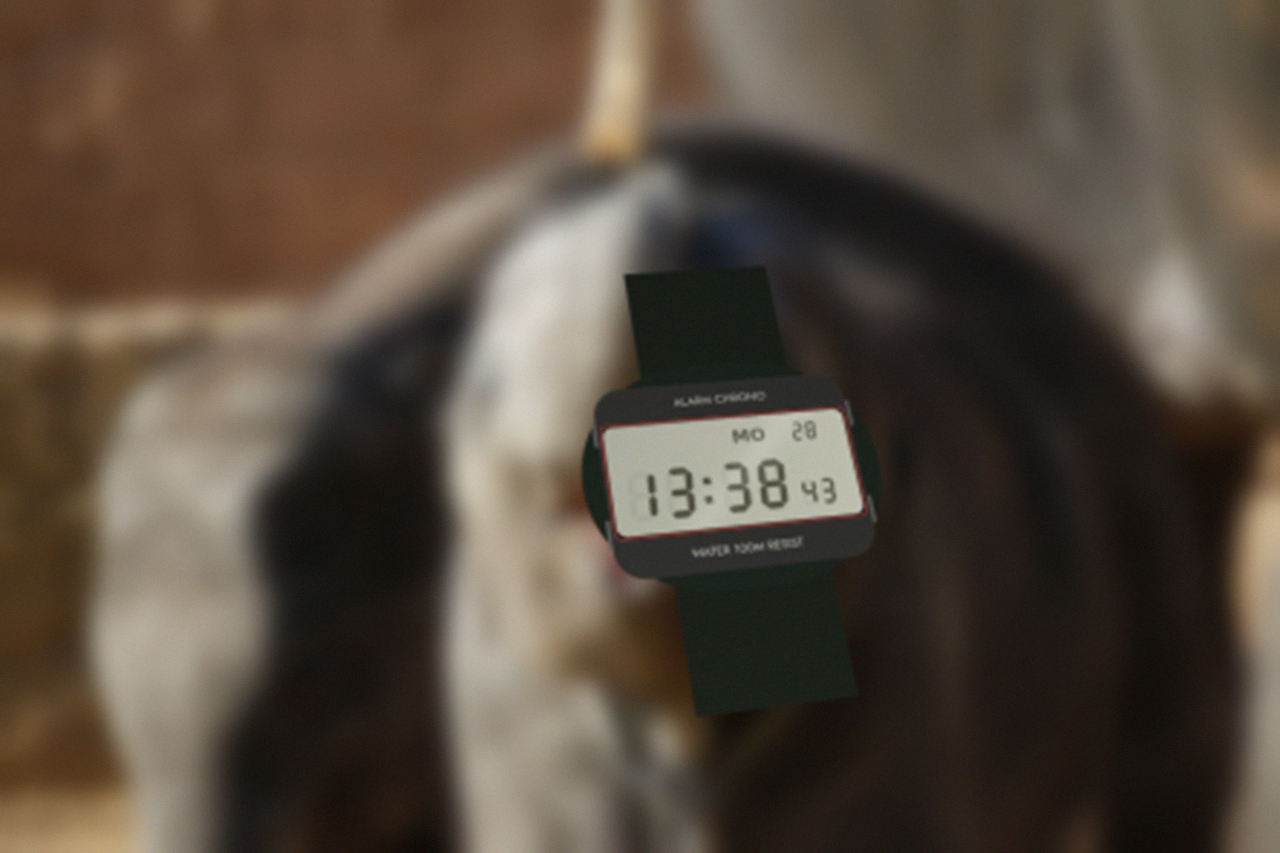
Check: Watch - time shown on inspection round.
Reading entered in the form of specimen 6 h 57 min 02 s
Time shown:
13 h 38 min 43 s
